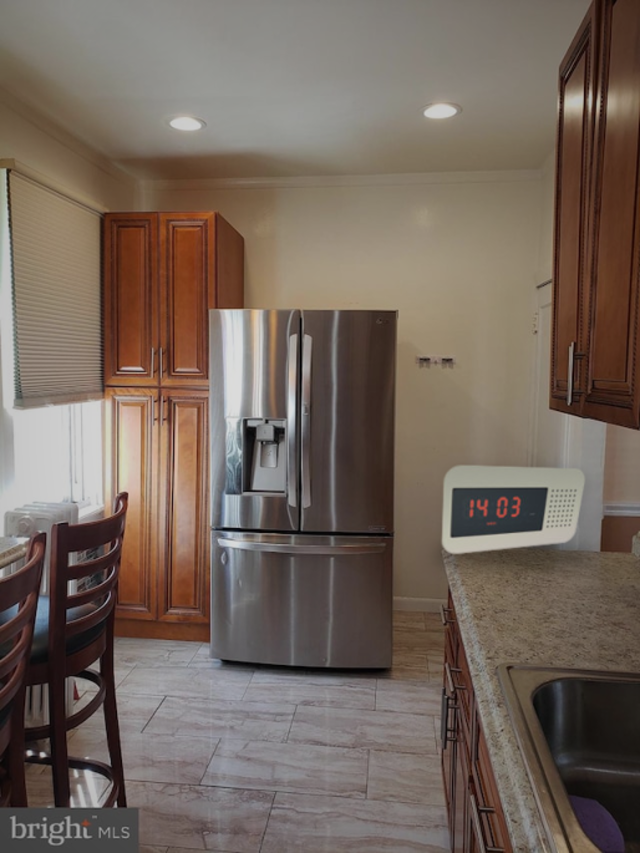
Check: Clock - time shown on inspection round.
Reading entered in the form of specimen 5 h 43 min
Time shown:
14 h 03 min
